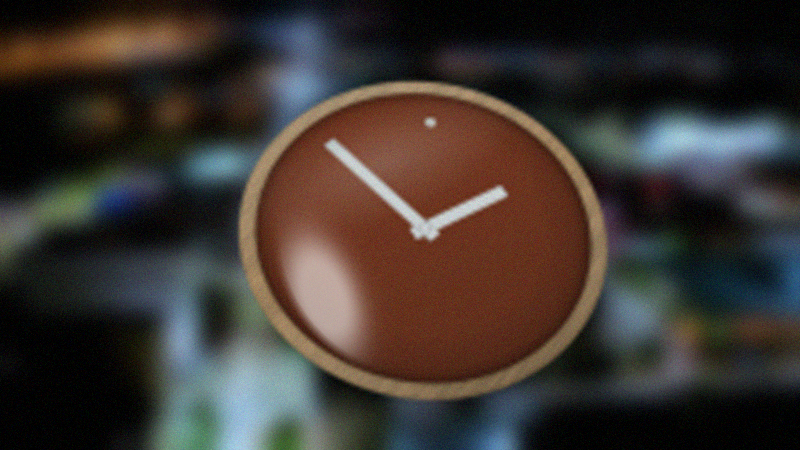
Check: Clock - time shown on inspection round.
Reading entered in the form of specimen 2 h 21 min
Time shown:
1 h 52 min
